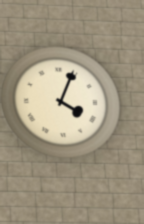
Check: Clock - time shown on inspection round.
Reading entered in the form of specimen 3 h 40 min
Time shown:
4 h 04 min
